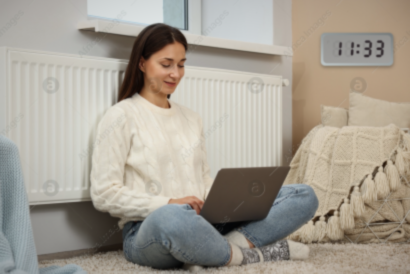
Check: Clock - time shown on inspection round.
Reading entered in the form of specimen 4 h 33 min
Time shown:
11 h 33 min
